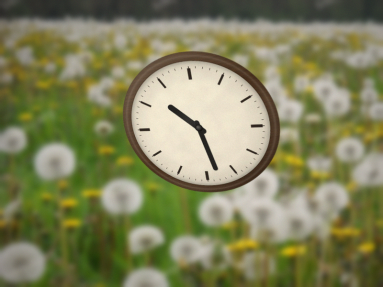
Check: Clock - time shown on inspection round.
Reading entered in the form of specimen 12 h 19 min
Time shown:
10 h 28 min
